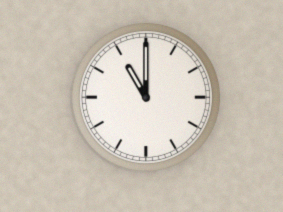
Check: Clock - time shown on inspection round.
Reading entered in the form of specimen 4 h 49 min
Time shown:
11 h 00 min
